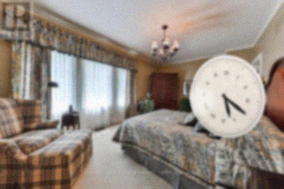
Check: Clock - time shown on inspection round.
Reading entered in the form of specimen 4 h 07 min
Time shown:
5 h 20 min
